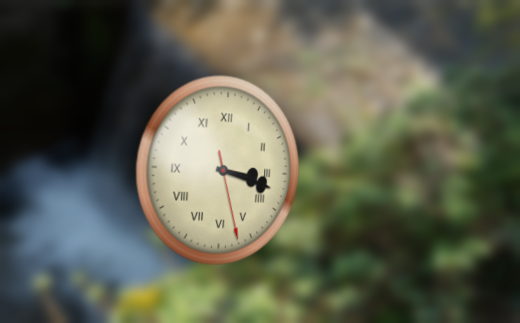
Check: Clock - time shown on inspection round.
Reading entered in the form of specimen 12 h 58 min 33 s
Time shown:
3 h 17 min 27 s
